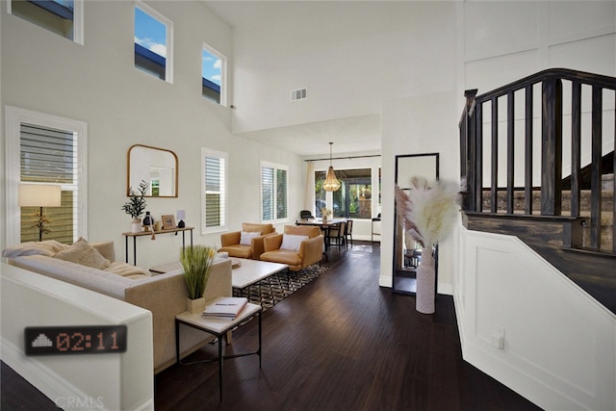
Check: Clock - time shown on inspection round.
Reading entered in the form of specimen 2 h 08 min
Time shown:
2 h 11 min
